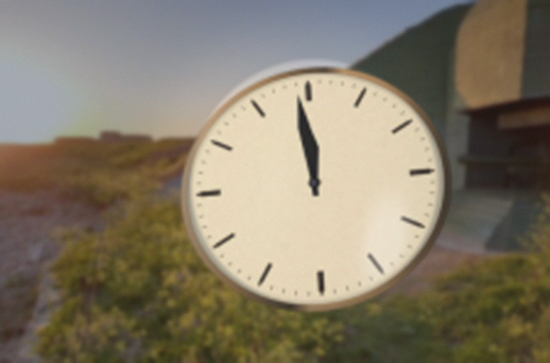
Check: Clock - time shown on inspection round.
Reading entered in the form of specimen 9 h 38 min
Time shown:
11 h 59 min
